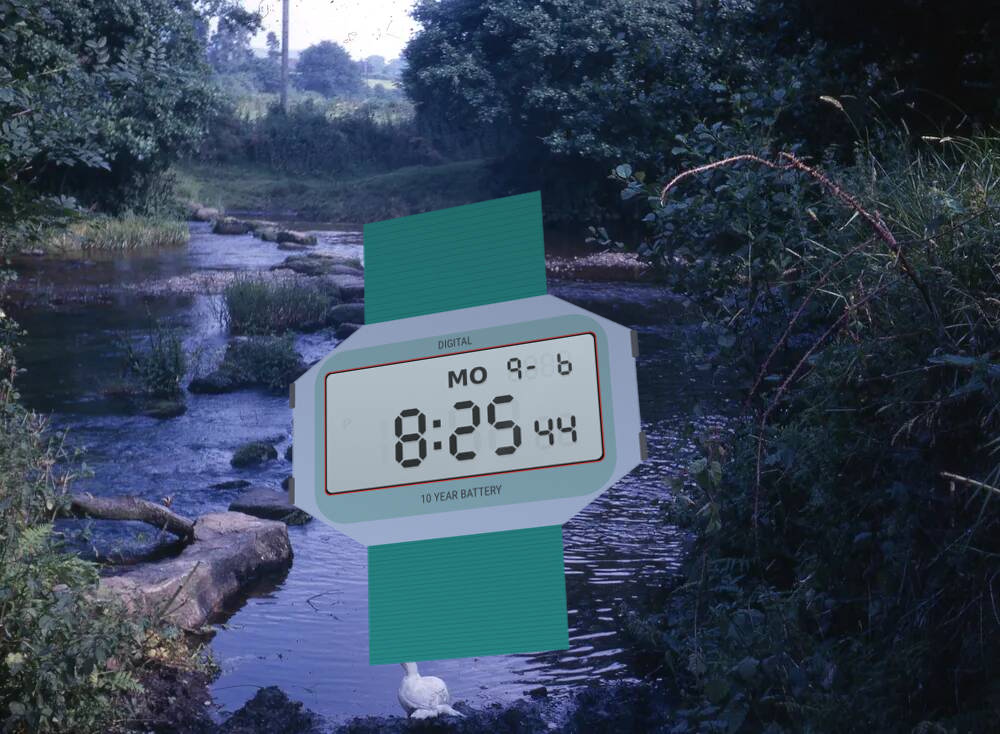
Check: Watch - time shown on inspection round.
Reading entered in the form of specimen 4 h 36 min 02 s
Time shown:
8 h 25 min 44 s
